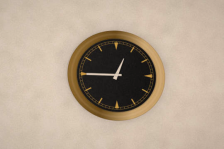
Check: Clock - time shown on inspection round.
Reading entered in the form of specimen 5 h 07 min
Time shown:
12 h 45 min
